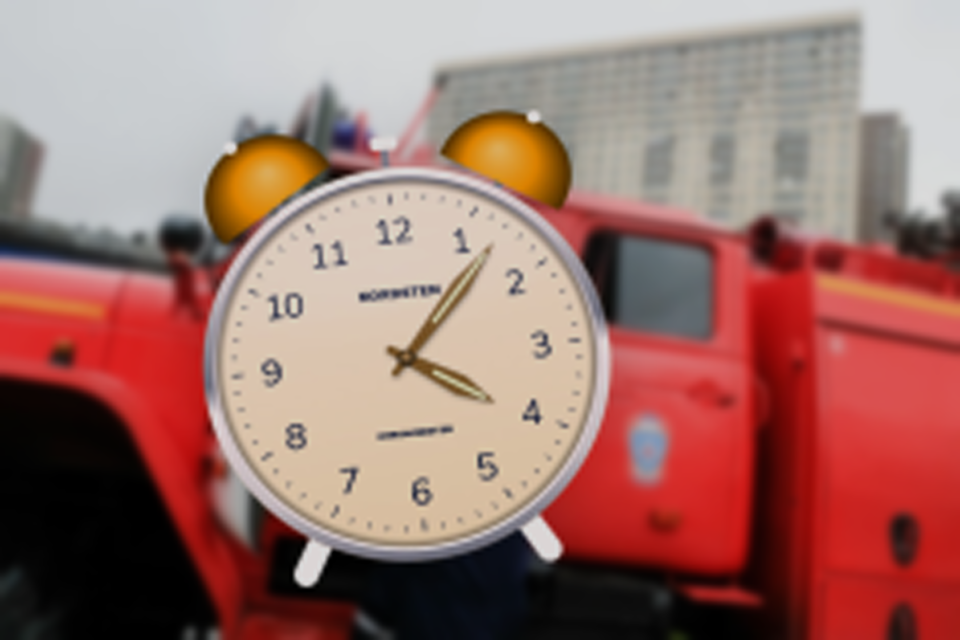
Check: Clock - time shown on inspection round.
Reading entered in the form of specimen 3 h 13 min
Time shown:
4 h 07 min
